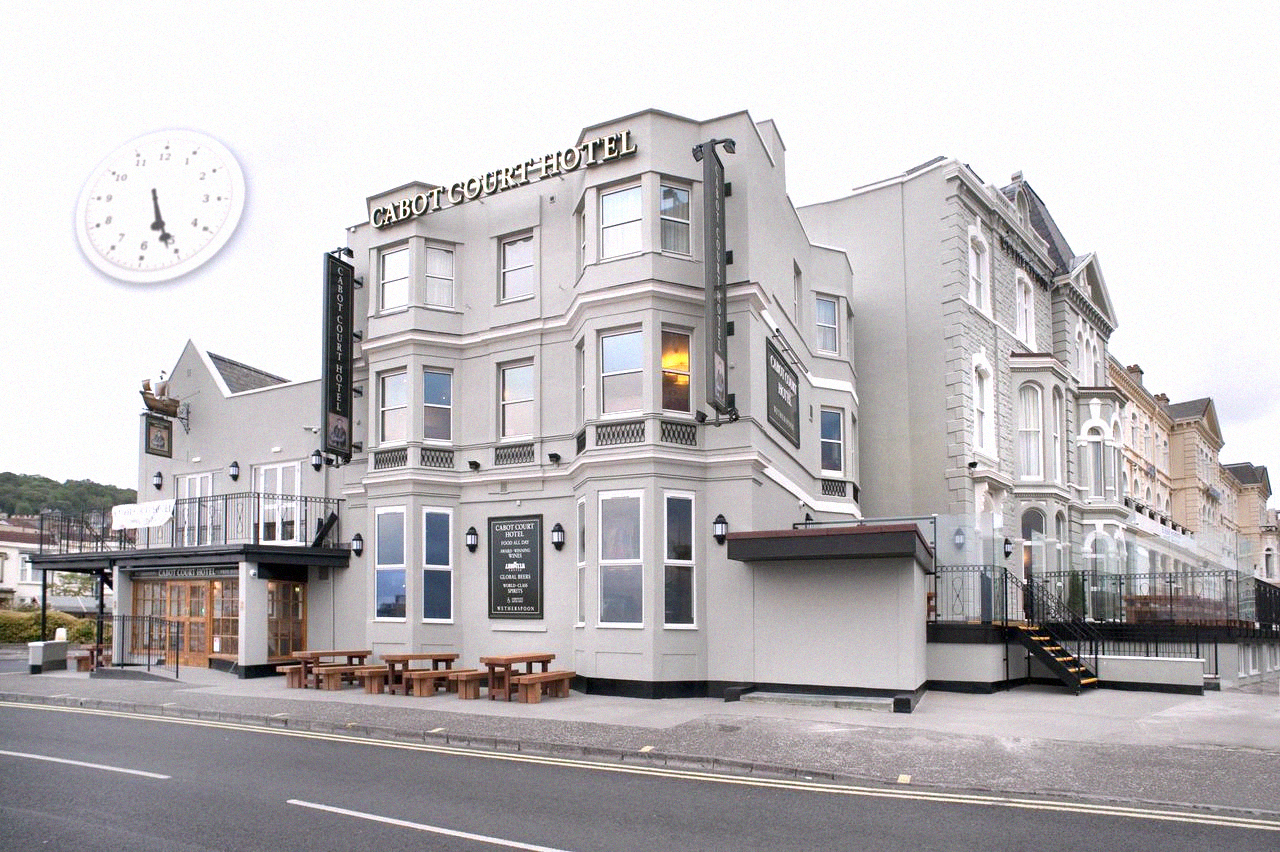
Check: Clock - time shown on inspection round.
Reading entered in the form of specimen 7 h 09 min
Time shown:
5 h 26 min
